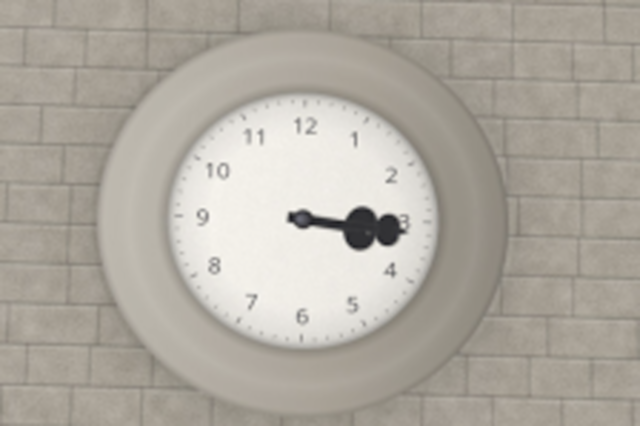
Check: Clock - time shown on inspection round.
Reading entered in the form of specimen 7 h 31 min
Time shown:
3 h 16 min
